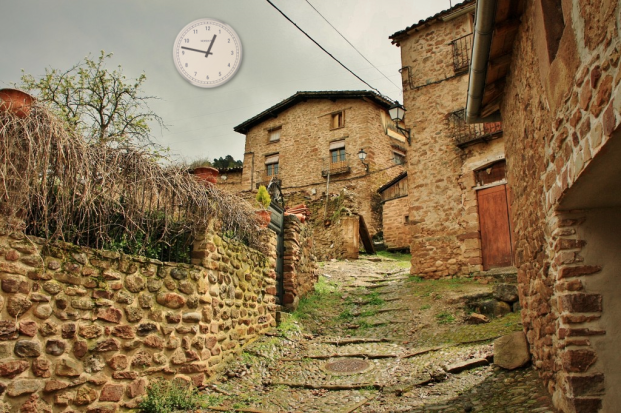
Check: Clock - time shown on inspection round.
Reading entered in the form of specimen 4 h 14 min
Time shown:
12 h 47 min
